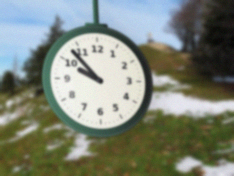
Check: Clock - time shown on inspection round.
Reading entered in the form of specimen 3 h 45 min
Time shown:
9 h 53 min
